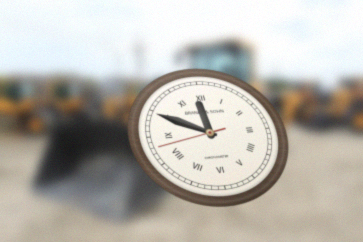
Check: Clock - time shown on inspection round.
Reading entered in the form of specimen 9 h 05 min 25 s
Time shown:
11 h 49 min 43 s
